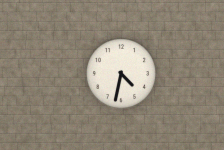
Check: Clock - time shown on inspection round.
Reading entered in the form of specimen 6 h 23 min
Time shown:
4 h 32 min
